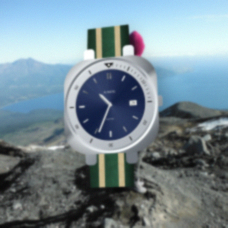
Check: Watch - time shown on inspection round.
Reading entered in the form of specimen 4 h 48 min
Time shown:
10 h 34 min
